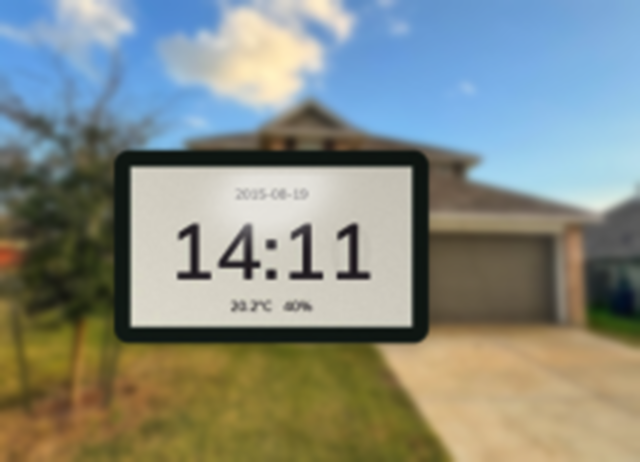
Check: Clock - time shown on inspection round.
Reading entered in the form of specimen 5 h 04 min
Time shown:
14 h 11 min
